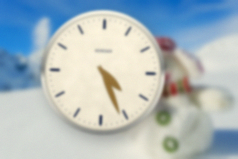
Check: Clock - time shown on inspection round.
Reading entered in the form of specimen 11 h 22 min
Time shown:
4 h 26 min
